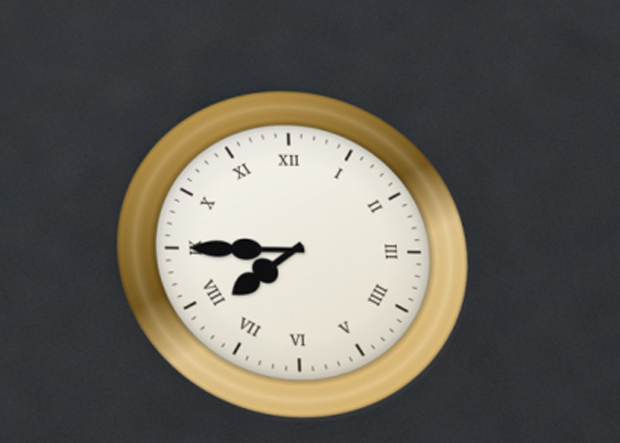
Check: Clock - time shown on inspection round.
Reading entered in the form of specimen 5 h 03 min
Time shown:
7 h 45 min
